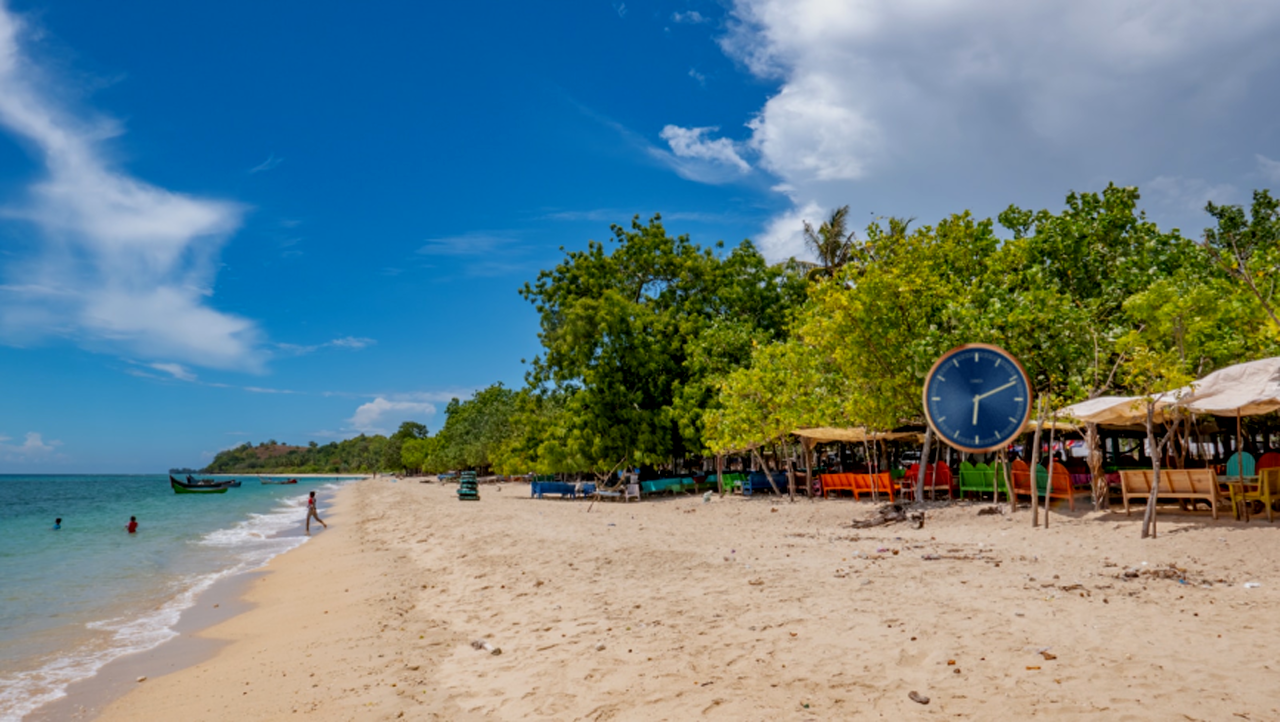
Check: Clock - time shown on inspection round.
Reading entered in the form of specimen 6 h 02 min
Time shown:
6 h 11 min
